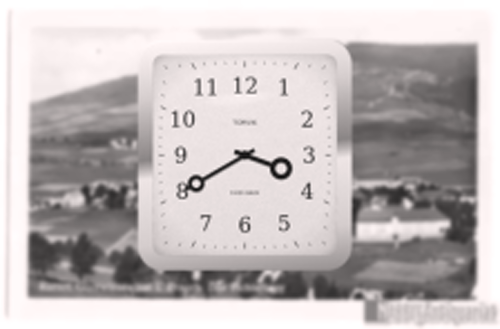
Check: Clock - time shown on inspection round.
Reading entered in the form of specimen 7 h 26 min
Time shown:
3 h 40 min
